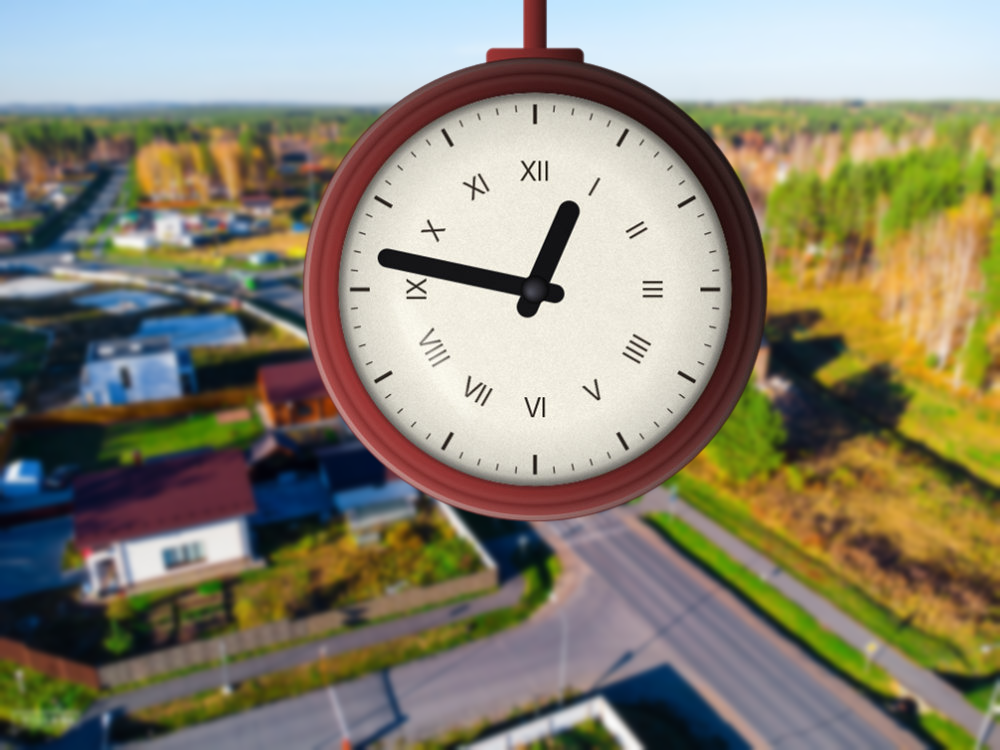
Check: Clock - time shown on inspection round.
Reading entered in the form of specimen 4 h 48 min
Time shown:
12 h 47 min
